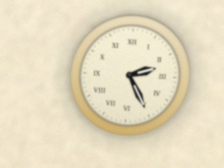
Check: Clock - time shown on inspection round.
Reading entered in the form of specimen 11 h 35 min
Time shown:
2 h 25 min
